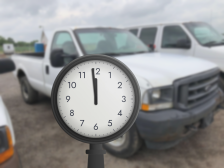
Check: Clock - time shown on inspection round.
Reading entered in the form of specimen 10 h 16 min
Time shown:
11 h 59 min
